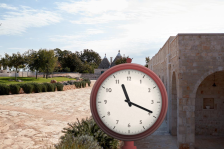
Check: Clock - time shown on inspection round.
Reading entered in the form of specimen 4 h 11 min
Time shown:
11 h 19 min
